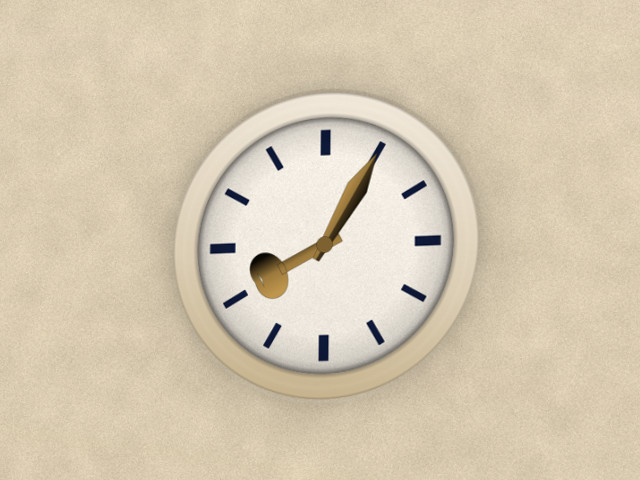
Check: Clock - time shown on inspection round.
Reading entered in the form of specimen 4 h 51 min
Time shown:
8 h 05 min
